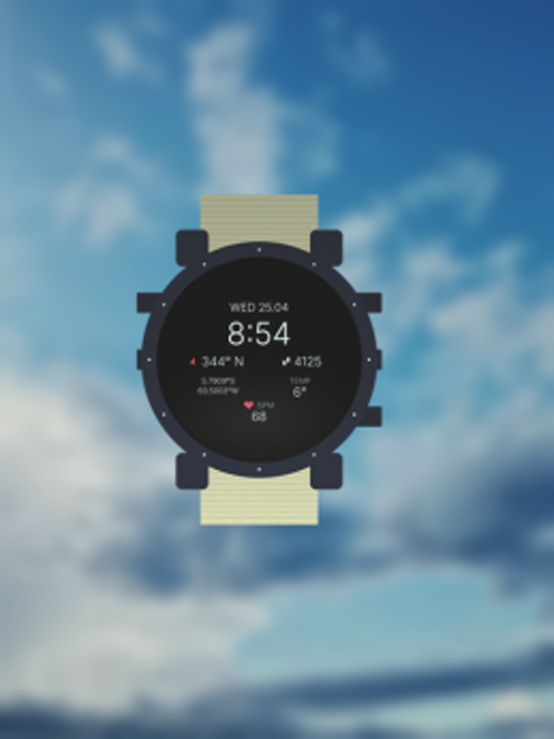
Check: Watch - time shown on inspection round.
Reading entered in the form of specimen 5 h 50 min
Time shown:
8 h 54 min
